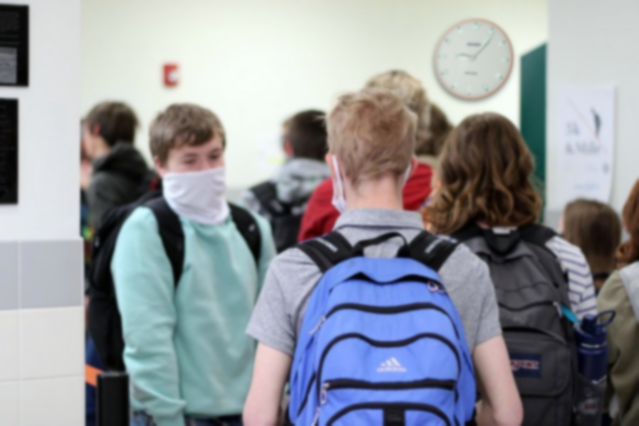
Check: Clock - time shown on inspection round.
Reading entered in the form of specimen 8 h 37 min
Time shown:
9 h 06 min
